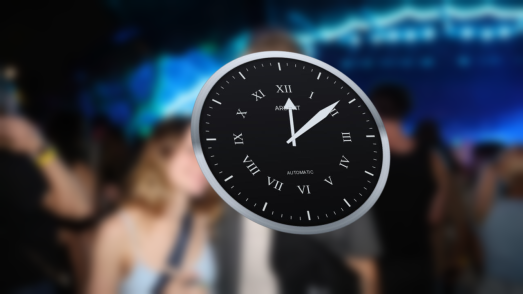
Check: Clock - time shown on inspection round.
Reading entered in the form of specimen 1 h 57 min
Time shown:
12 h 09 min
